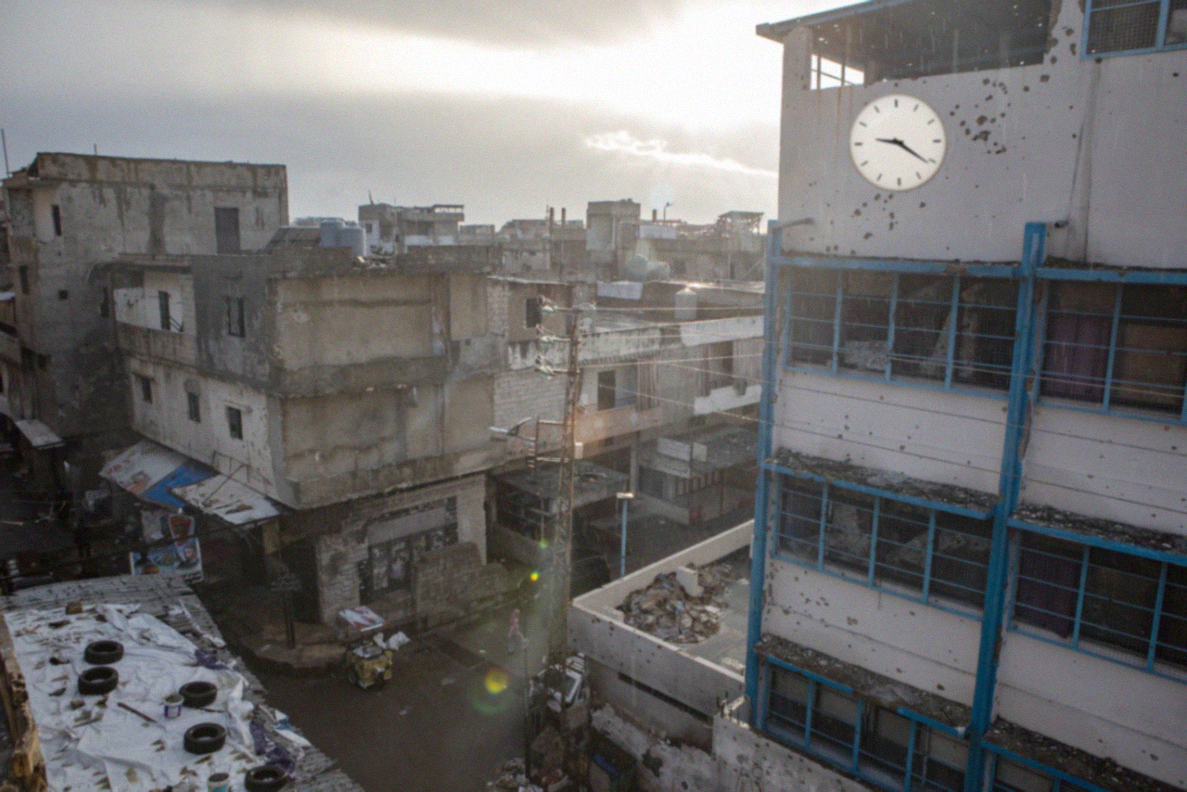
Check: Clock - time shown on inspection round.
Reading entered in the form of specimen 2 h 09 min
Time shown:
9 h 21 min
